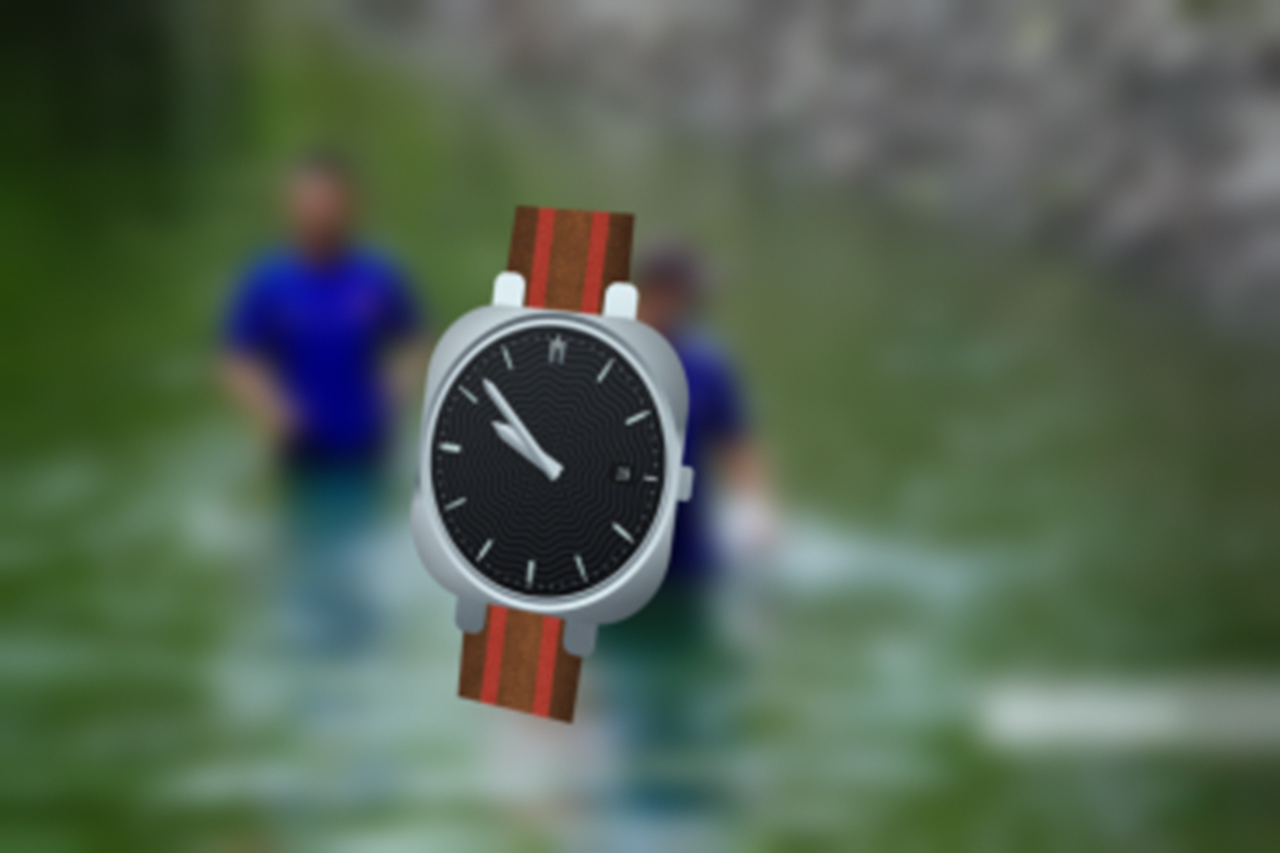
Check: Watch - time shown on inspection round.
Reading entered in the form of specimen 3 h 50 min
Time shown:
9 h 52 min
